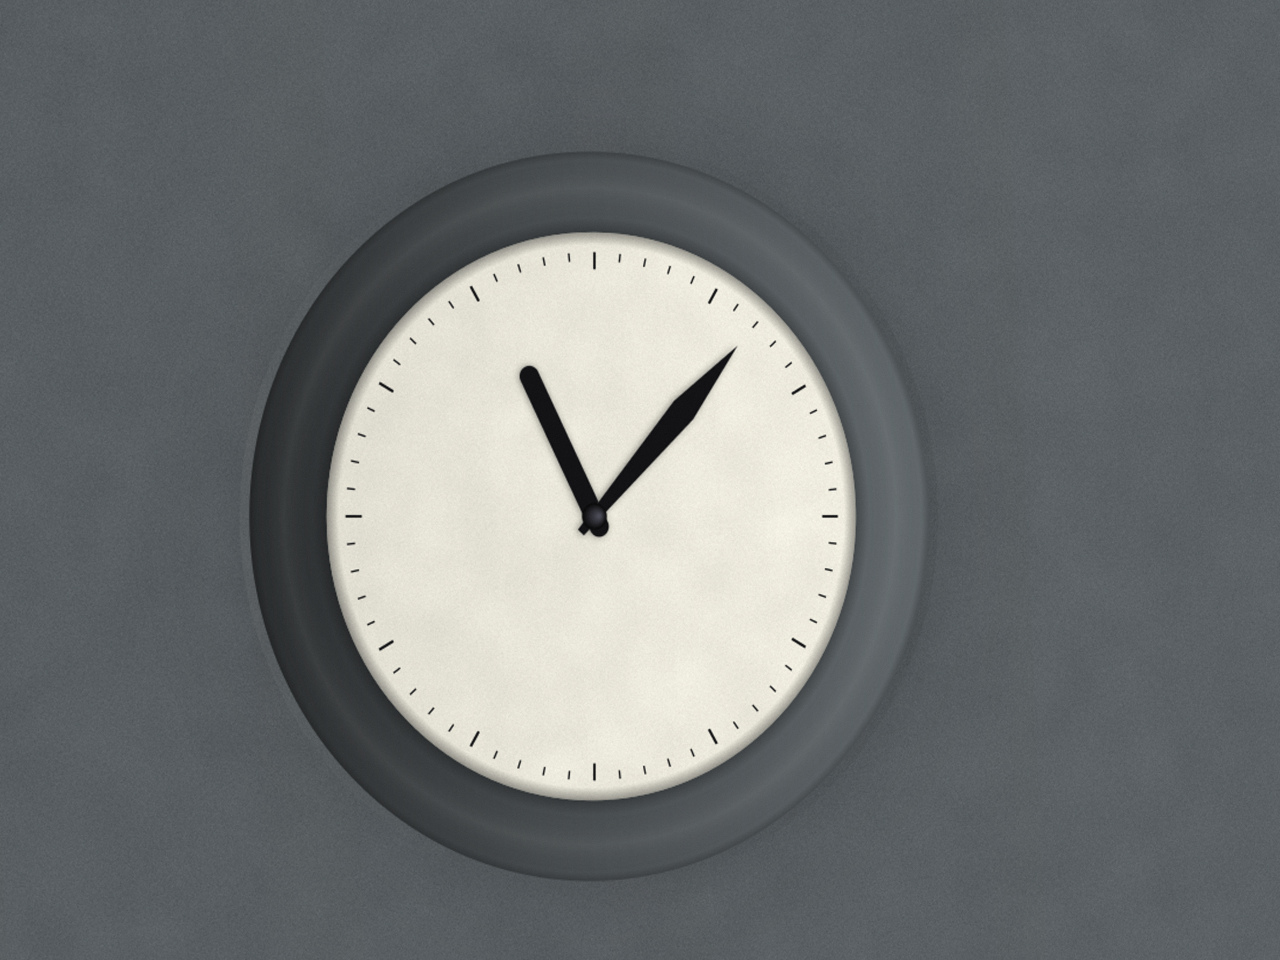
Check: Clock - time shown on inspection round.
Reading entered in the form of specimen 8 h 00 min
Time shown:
11 h 07 min
